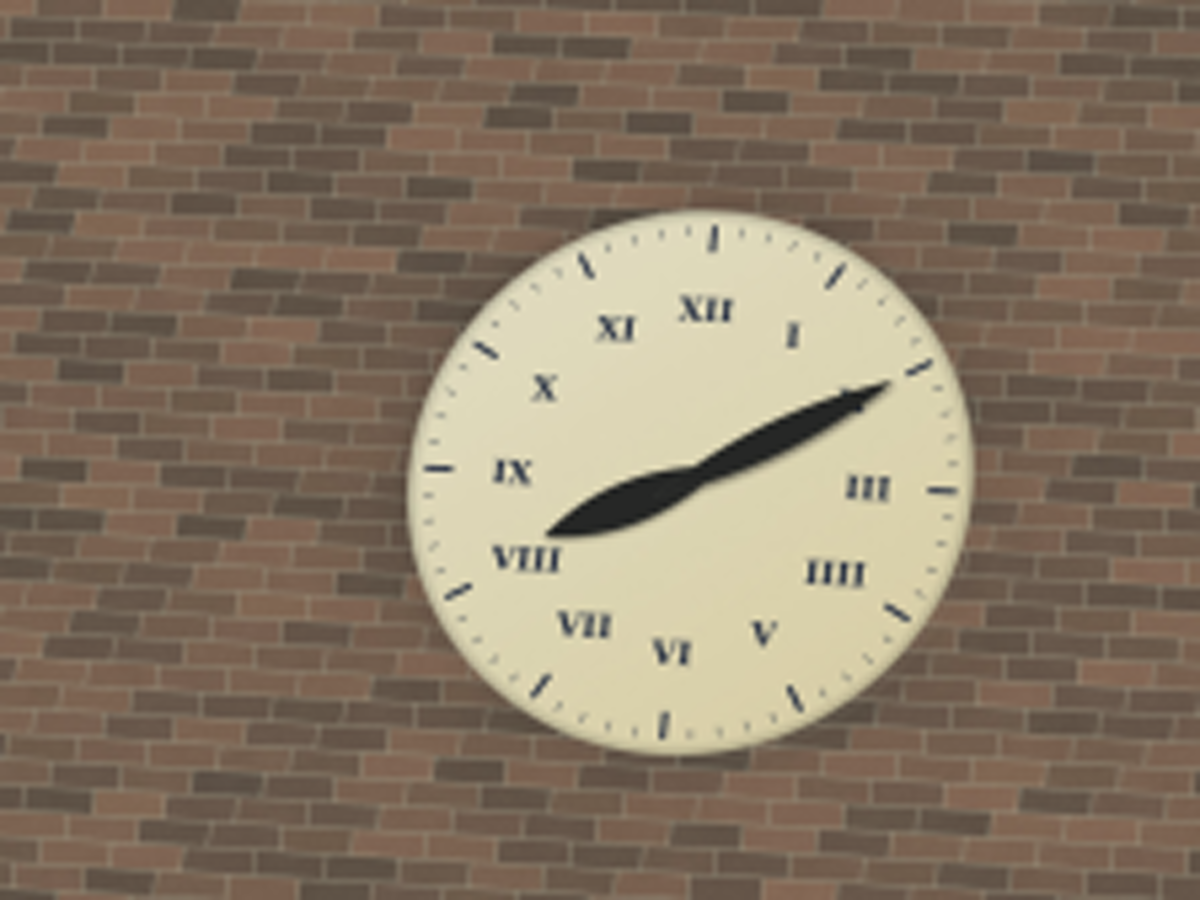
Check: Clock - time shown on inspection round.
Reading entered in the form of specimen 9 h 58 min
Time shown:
8 h 10 min
